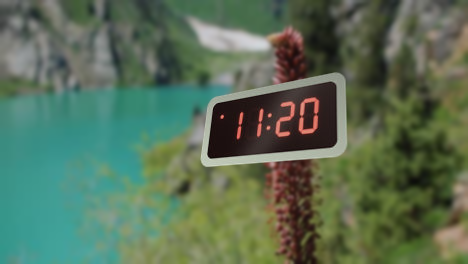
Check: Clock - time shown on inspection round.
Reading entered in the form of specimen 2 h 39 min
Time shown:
11 h 20 min
